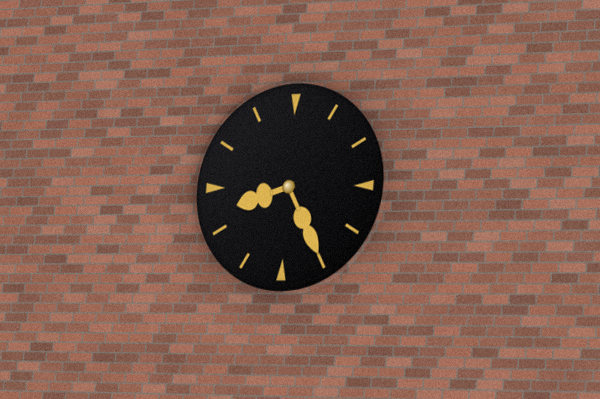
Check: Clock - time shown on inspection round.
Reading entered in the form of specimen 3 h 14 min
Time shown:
8 h 25 min
